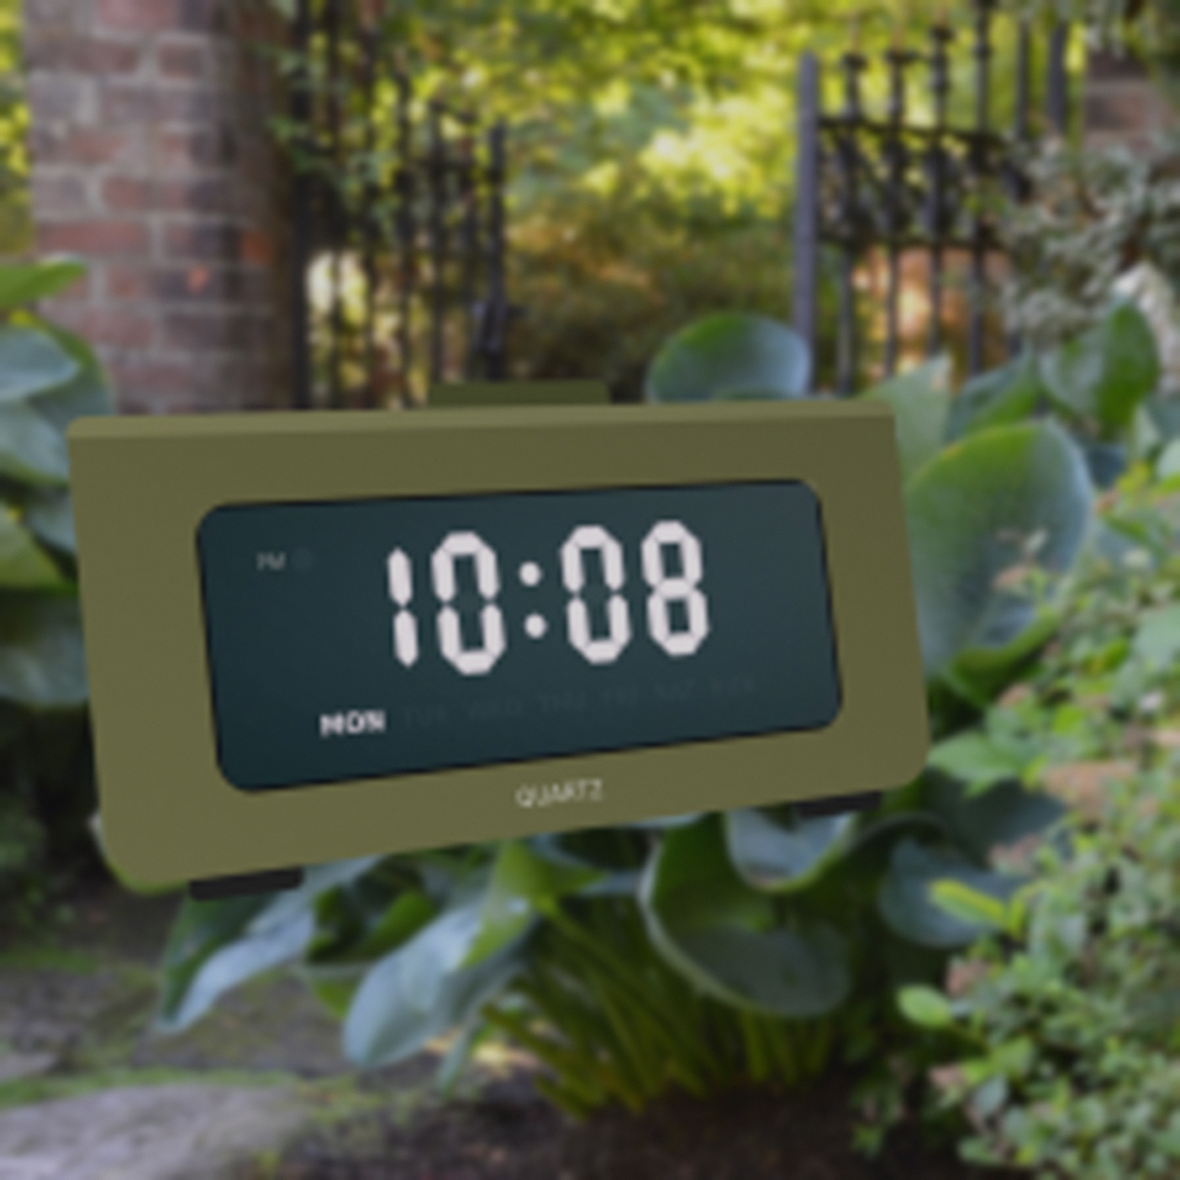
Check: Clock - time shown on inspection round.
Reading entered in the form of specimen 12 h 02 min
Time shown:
10 h 08 min
